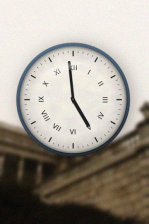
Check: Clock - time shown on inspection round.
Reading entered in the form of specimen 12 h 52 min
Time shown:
4 h 59 min
